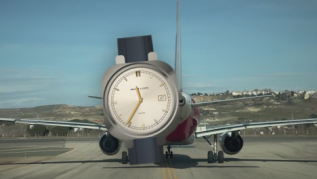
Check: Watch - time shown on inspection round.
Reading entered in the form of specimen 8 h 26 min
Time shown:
11 h 36 min
